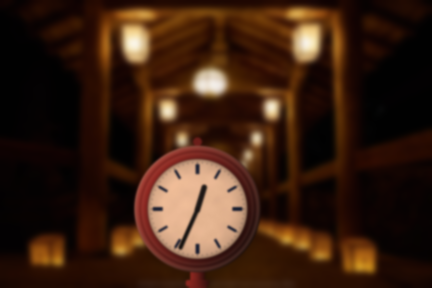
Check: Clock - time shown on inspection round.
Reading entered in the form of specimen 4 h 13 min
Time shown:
12 h 34 min
